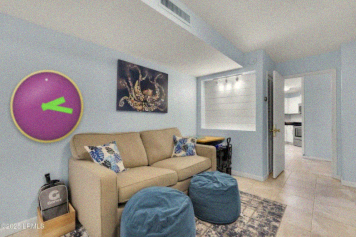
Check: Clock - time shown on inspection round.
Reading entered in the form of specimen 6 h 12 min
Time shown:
2 h 17 min
